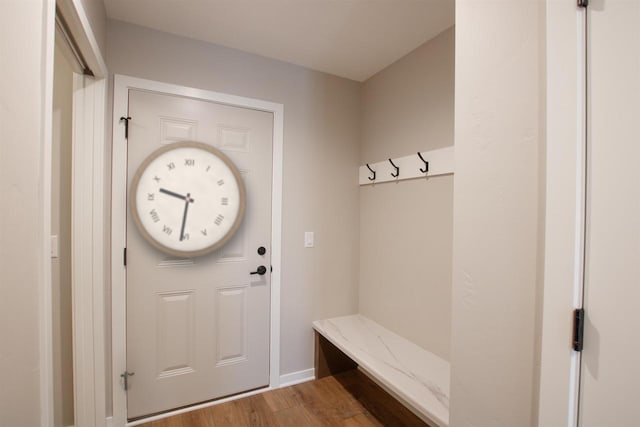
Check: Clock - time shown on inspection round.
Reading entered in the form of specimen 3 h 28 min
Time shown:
9 h 31 min
